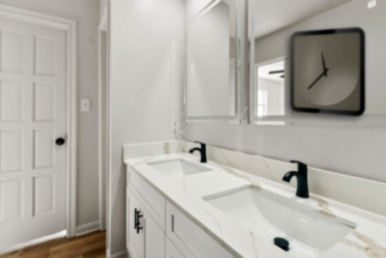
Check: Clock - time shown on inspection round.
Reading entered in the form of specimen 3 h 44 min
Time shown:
11 h 38 min
